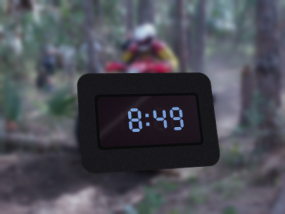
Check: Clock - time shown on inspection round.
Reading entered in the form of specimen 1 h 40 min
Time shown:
8 h 49 min
